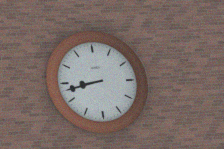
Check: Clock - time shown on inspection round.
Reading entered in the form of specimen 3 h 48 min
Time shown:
8 h 43 min
